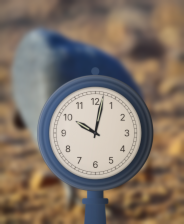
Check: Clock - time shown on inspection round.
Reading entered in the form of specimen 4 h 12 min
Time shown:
10 h 02 min
